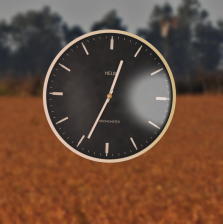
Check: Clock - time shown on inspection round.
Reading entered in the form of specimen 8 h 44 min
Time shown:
12 h 34 min
